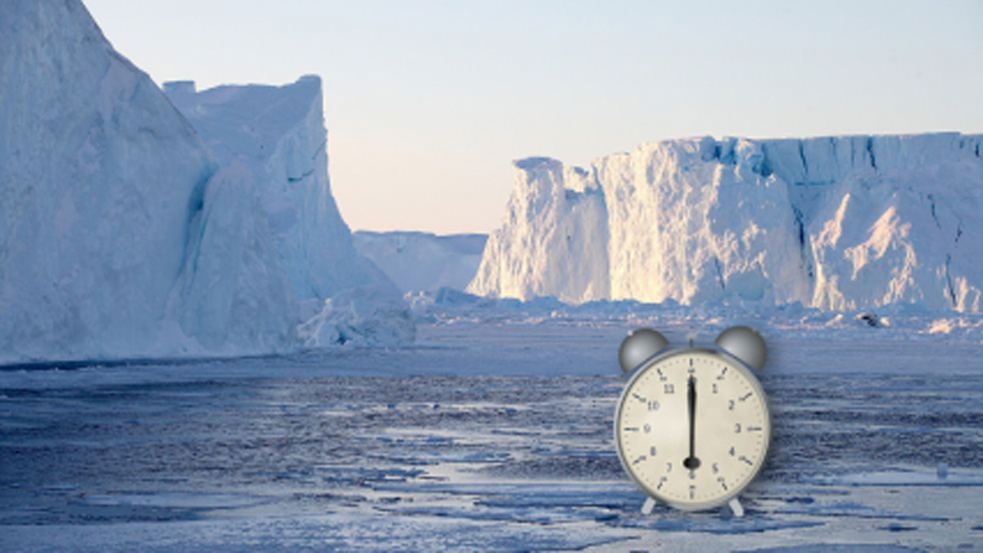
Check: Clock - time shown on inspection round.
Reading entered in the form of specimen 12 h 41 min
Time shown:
6 h 00 min
